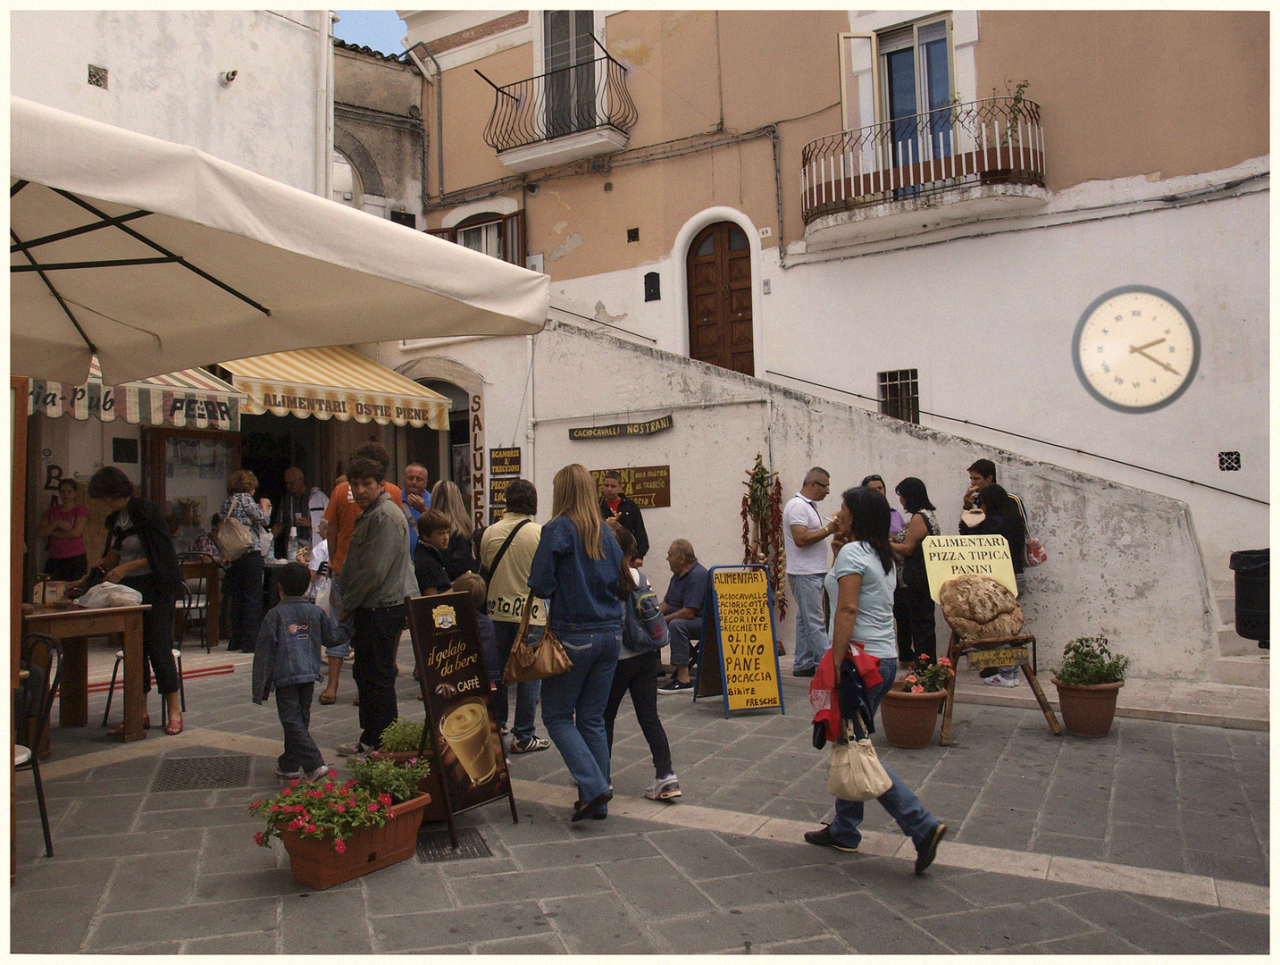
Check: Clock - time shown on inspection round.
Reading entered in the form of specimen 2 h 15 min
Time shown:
2 h 20 min
